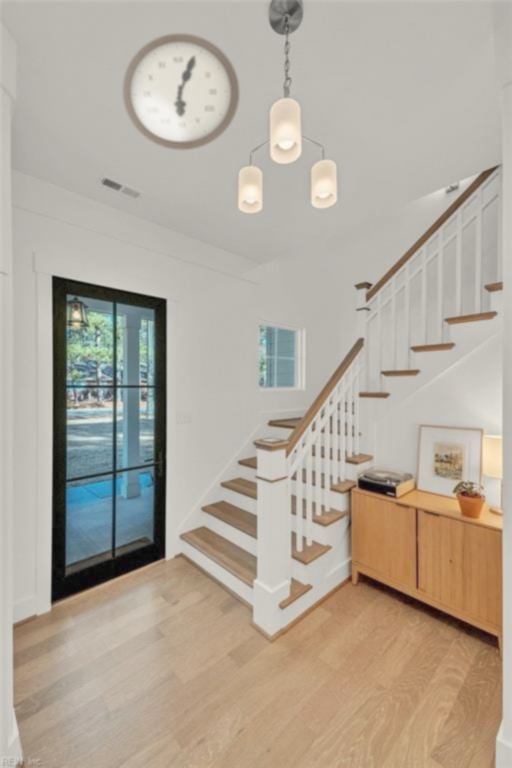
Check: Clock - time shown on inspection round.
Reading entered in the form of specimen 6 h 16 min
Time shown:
6 h 04 min
